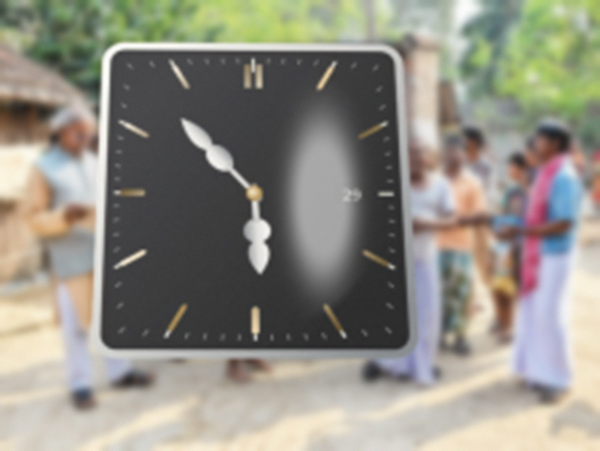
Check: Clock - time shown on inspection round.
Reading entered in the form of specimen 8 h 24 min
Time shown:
5 h 53 min
